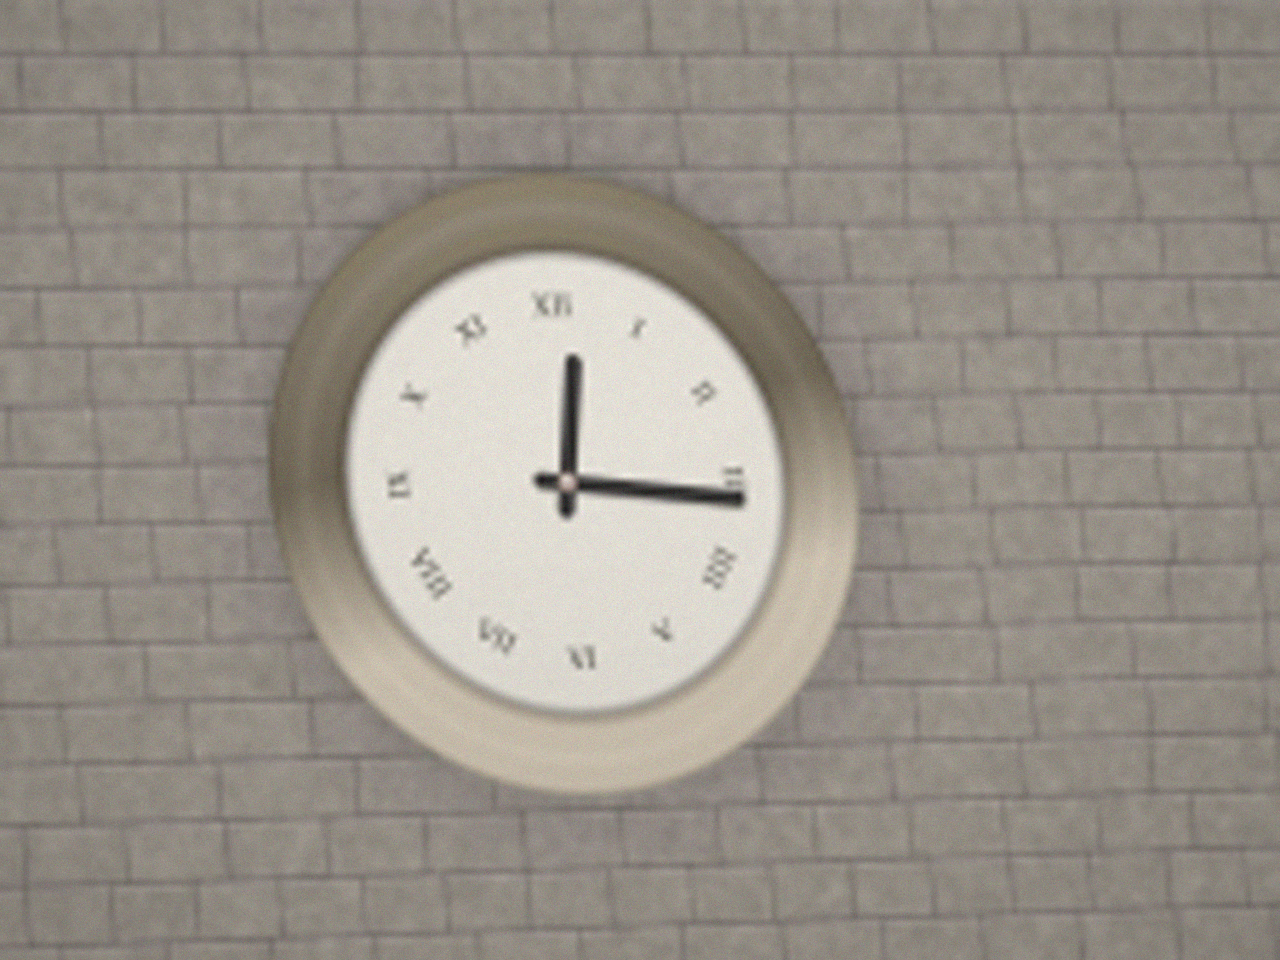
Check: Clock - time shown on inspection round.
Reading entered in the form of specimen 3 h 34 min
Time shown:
12 h 16 min
